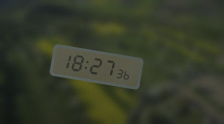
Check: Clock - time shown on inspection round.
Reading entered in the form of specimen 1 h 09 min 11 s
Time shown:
18 h 27 min 36 s
